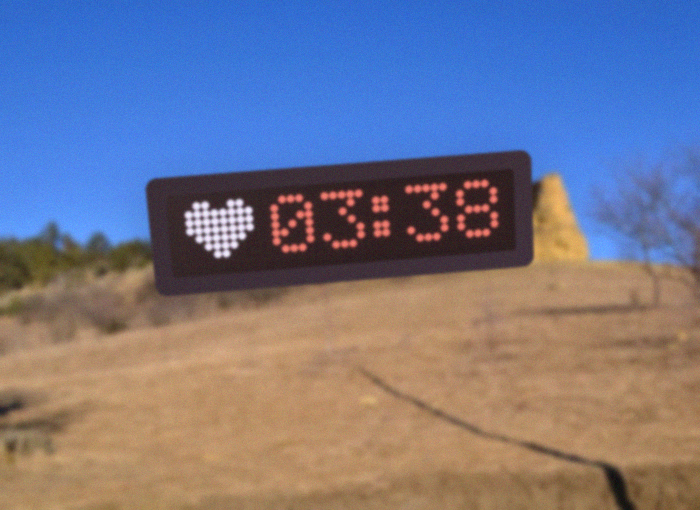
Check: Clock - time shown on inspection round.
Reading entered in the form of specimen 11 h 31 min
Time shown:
3 h 38 min
